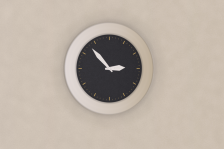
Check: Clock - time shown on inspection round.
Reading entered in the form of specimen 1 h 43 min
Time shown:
2 h 53 min
